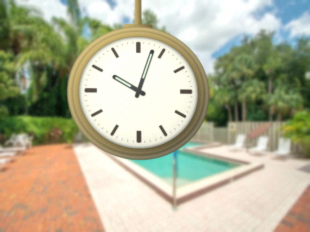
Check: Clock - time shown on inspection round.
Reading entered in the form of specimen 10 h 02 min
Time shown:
10 h 03 min
